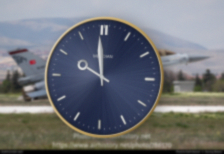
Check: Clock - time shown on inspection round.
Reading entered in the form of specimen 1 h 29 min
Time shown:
9 h 59 min
